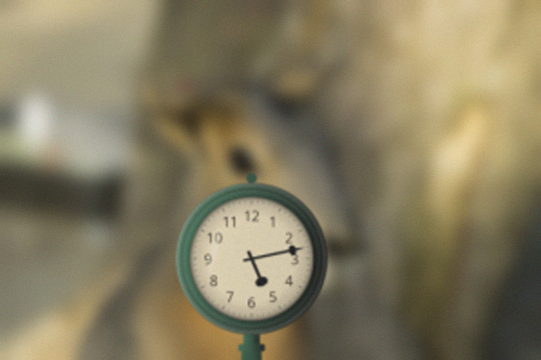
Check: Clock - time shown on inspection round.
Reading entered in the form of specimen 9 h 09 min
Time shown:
5 h 13 min
